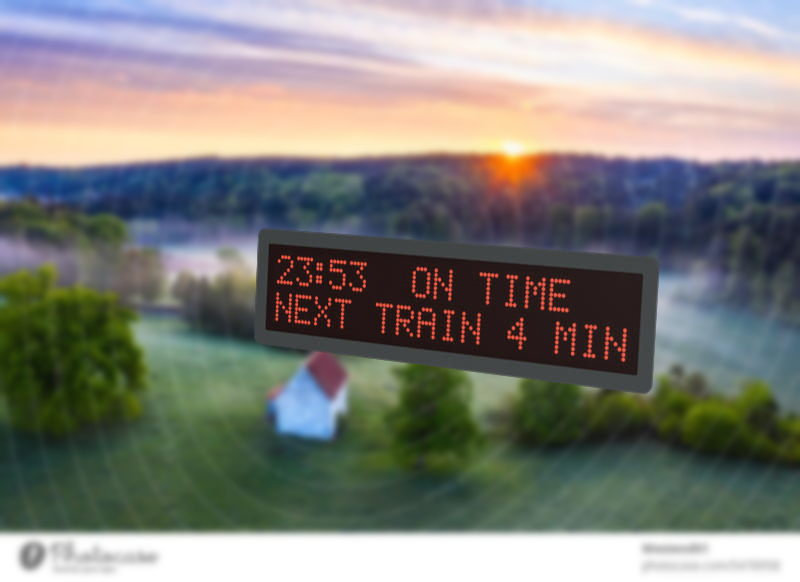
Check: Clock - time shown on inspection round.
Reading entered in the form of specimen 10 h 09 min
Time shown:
23 h 53 min
